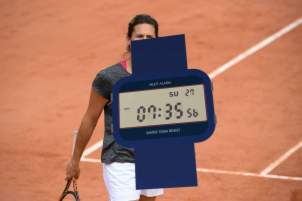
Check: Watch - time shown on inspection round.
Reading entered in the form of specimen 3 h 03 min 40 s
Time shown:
7 h 35 min 56 s
